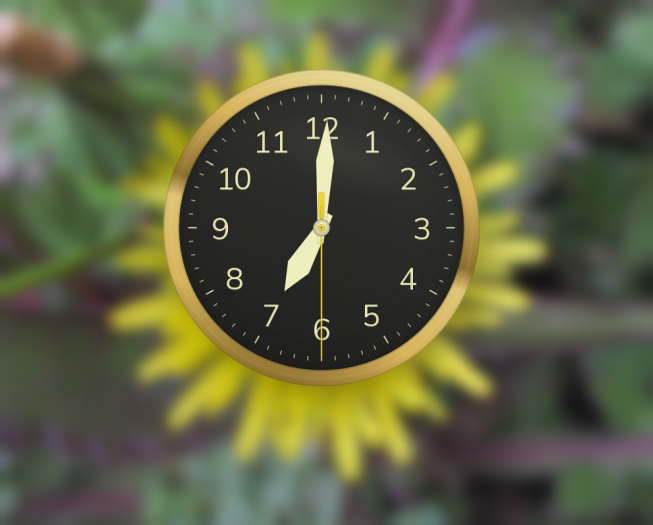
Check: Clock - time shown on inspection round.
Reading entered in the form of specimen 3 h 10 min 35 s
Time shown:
7 h 00 min 30 s
